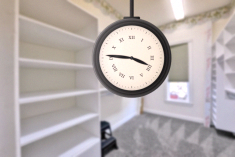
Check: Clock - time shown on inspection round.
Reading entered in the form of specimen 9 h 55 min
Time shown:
3 h 46 min
